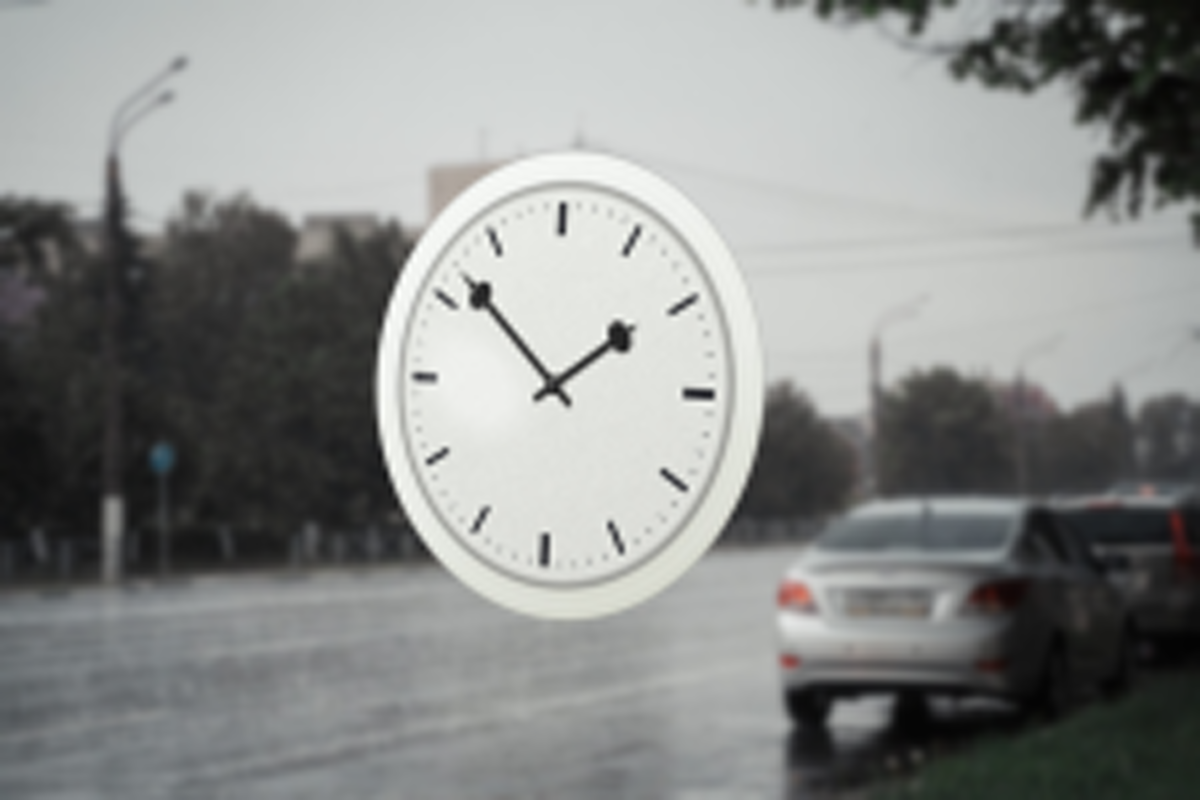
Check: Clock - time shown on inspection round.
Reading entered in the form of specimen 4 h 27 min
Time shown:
1 h 52 min
